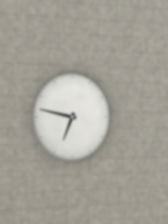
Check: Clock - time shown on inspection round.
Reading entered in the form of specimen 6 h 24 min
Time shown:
6 h 47 min
